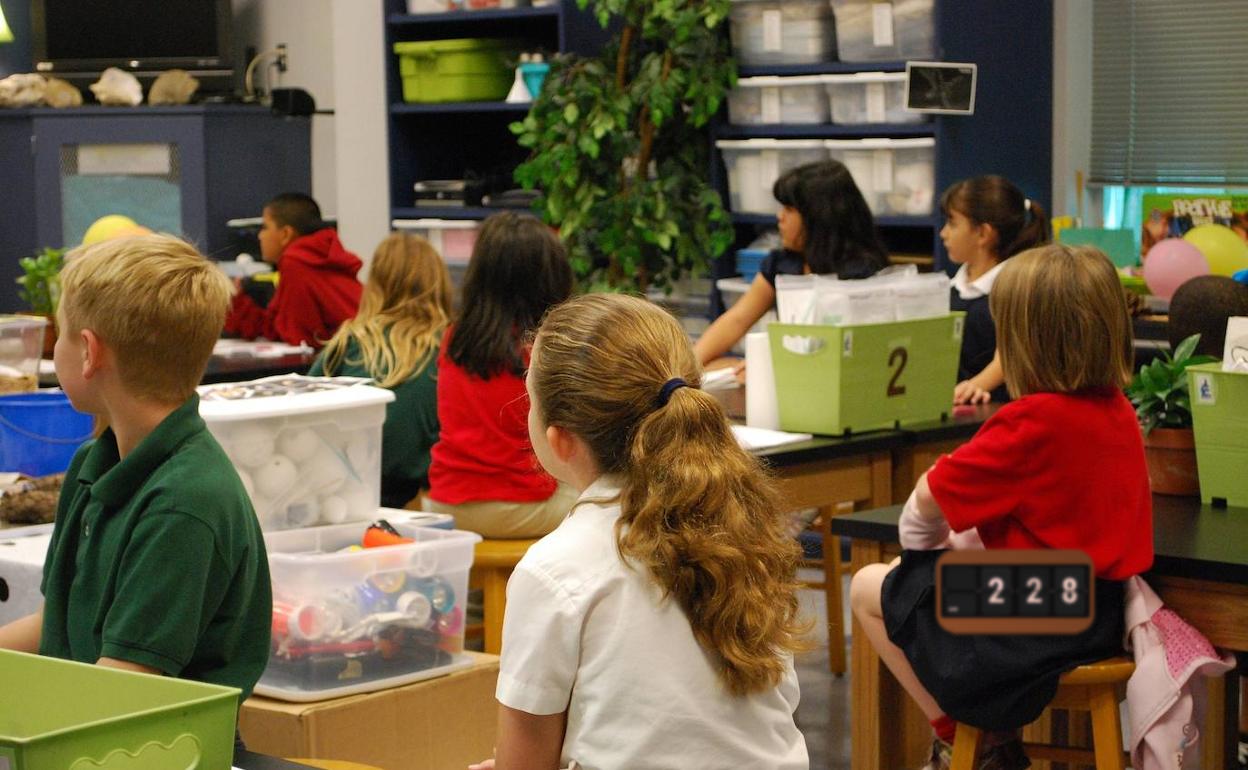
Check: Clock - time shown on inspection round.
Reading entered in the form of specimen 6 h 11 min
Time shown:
2 h 28 min
